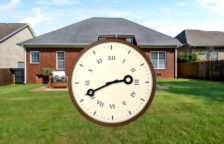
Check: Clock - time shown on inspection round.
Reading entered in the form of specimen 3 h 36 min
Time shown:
2 h 41 min
